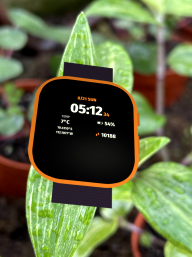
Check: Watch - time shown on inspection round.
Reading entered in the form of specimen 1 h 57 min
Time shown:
5 h 12 min
